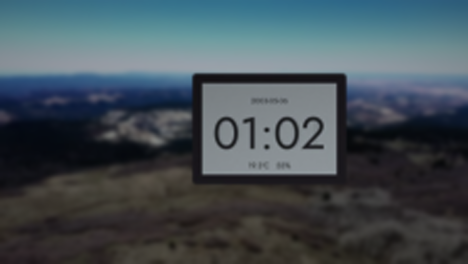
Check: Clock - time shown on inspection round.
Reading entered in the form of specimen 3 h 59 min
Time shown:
1 h 02 min
